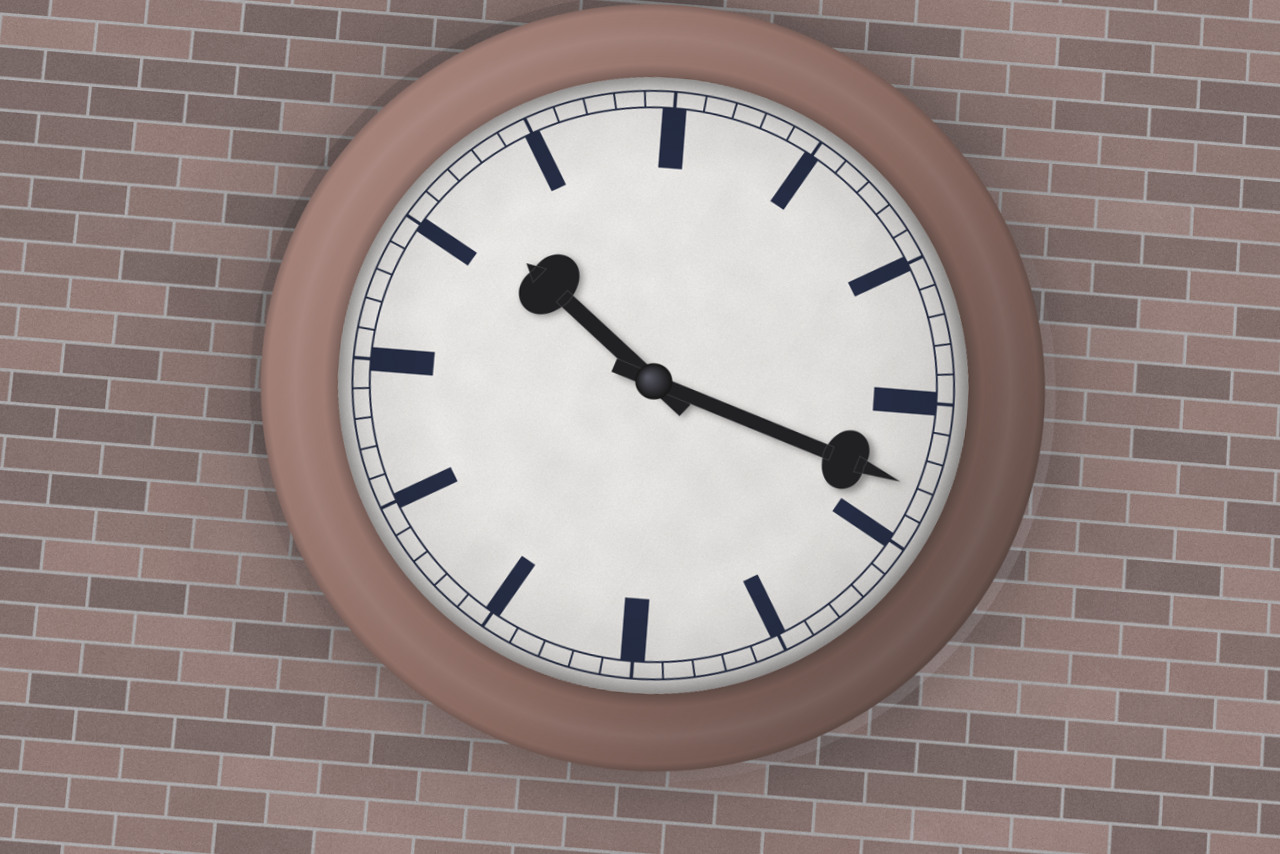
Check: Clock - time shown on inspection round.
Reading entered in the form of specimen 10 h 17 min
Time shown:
10 h 18 min
